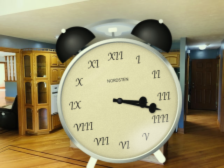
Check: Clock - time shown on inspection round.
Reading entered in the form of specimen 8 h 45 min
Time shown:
3 h 18 min
